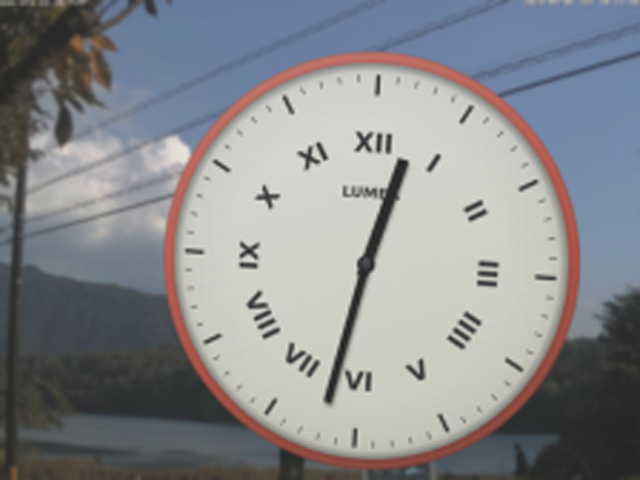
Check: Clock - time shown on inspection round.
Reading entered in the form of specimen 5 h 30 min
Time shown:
12 h 32 min
